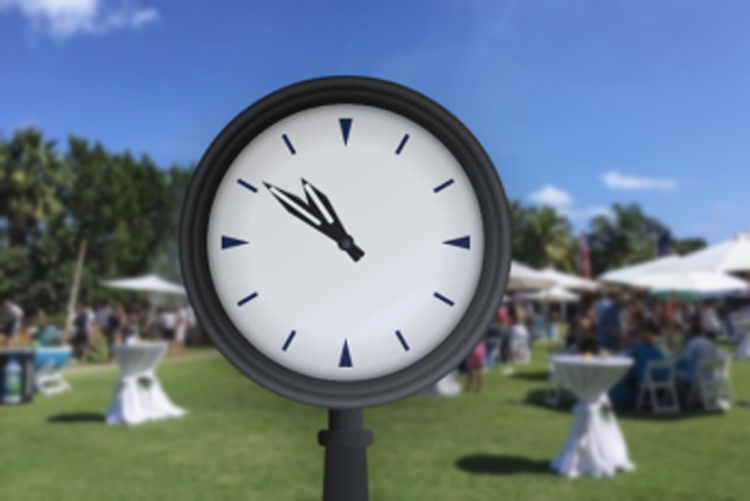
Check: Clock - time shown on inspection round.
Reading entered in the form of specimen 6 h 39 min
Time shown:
10 h 51 min
